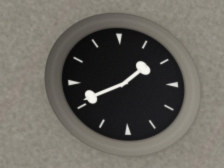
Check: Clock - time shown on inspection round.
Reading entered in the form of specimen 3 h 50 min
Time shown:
1 h 41 min
